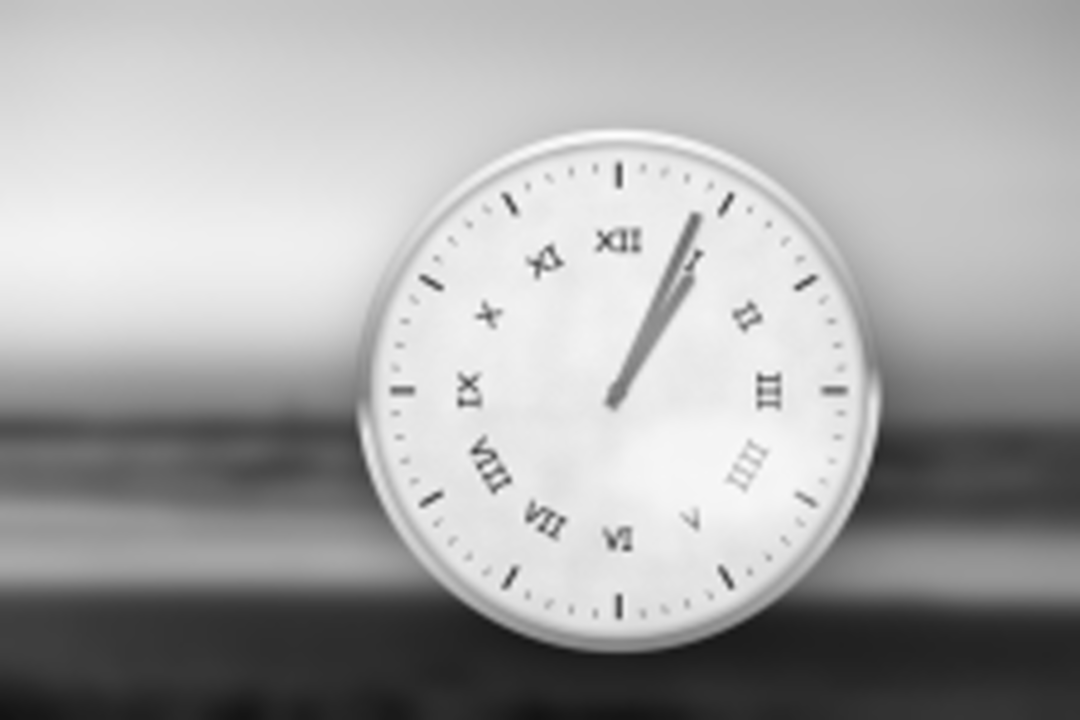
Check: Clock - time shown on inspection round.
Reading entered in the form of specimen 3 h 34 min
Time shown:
1 h 04 min
